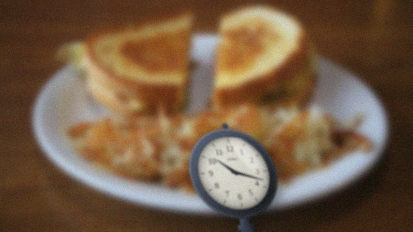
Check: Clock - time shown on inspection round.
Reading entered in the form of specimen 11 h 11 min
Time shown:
10 h 18 min
